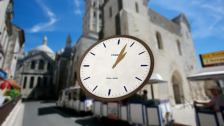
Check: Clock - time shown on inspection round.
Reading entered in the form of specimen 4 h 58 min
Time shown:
1 h 03 min
